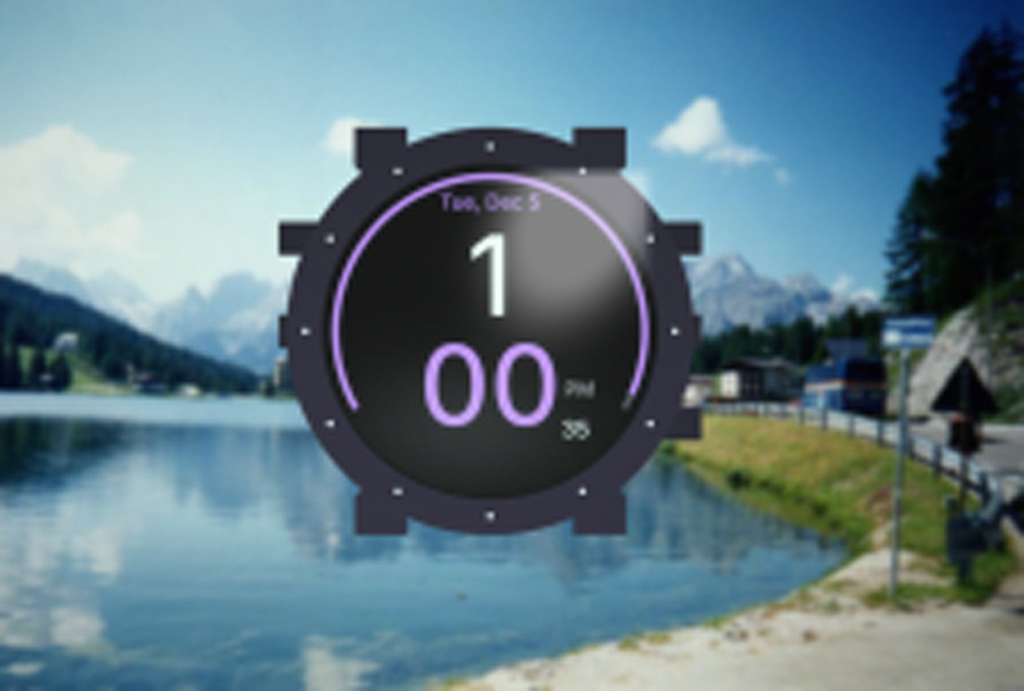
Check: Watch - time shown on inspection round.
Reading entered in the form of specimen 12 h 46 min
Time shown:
1 h 00 min
